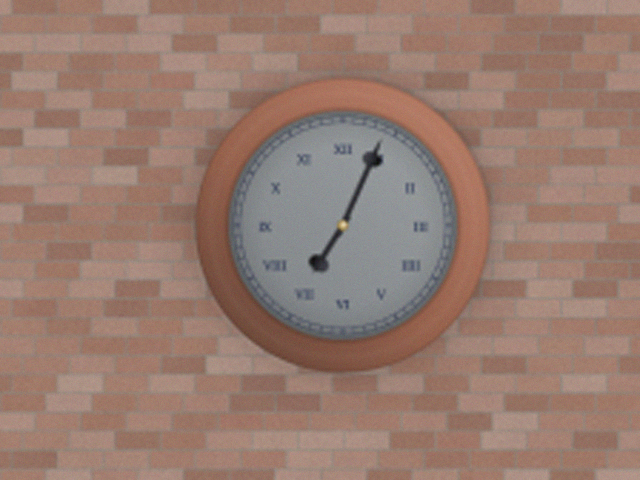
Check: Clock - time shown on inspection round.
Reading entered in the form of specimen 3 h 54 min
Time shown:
7 h 04 min
